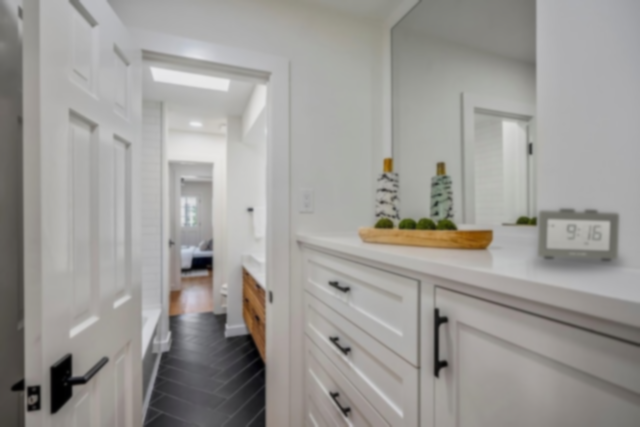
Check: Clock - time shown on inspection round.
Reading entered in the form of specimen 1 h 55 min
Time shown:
9 h 16 min
